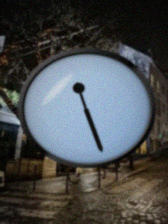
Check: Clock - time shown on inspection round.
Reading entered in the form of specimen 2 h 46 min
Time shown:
11 h 27 min
